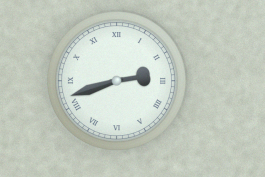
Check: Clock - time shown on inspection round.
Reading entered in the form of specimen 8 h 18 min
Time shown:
2 h 42 min
